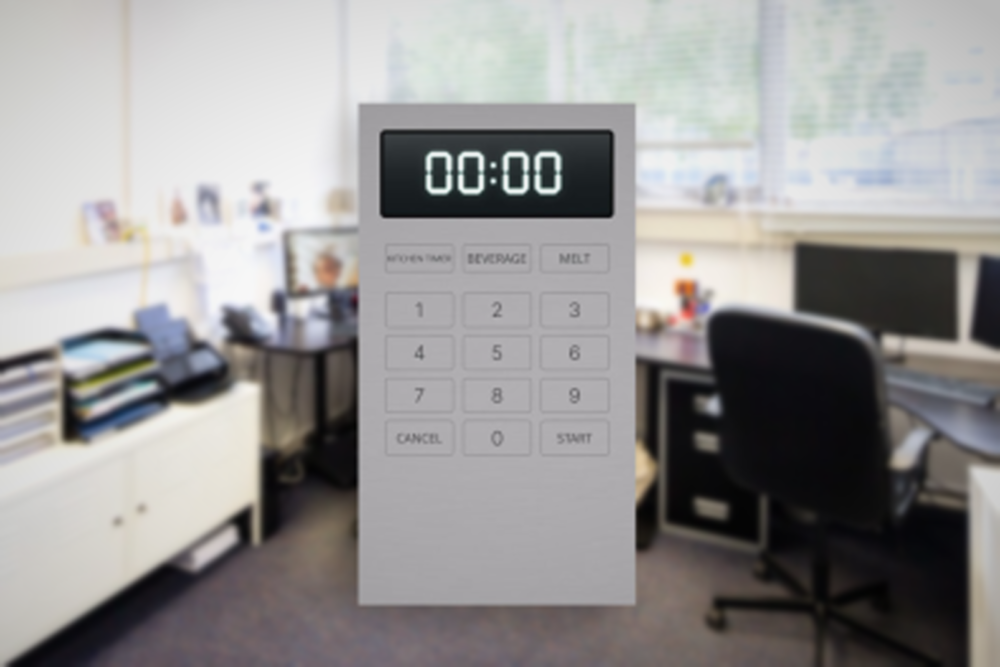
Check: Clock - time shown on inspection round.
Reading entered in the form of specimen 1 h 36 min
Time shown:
0 h 00 min
